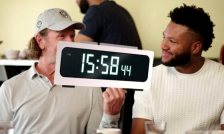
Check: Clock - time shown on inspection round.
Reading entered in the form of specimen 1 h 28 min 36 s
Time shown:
15 h 58 min 44 s
